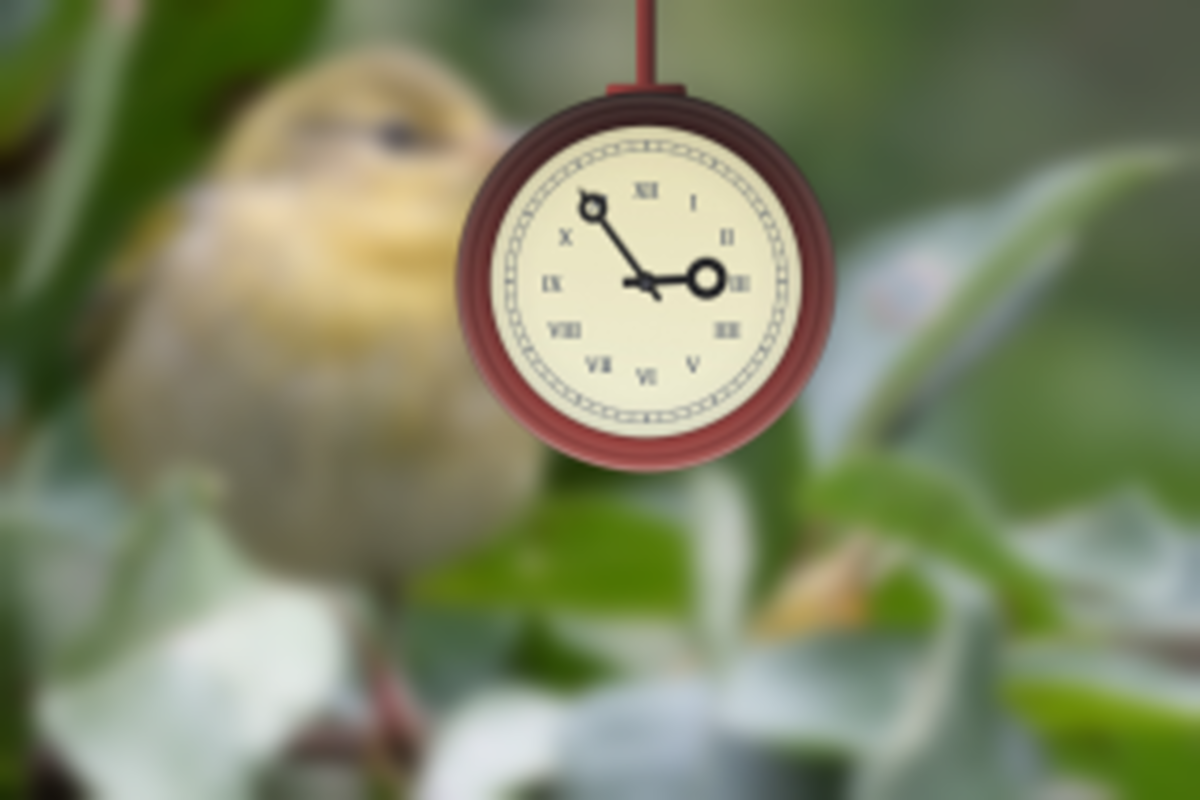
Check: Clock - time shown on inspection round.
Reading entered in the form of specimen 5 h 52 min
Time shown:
2 h 54 min
